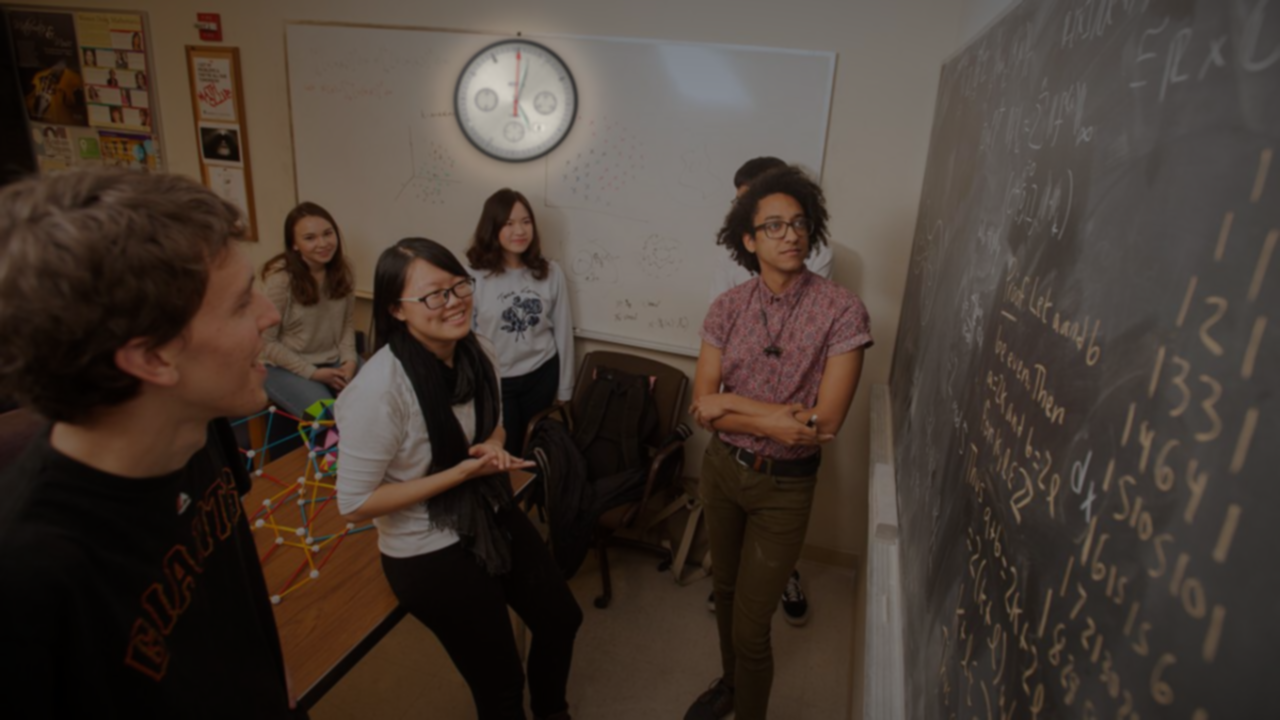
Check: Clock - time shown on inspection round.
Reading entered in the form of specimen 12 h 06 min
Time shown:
5 h 02 min
